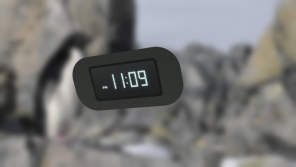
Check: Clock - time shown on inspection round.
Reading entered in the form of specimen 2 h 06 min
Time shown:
11 h 09 min
